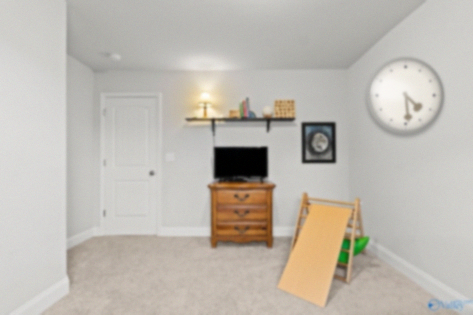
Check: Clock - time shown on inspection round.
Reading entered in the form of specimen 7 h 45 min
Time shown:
4 h 29 min
